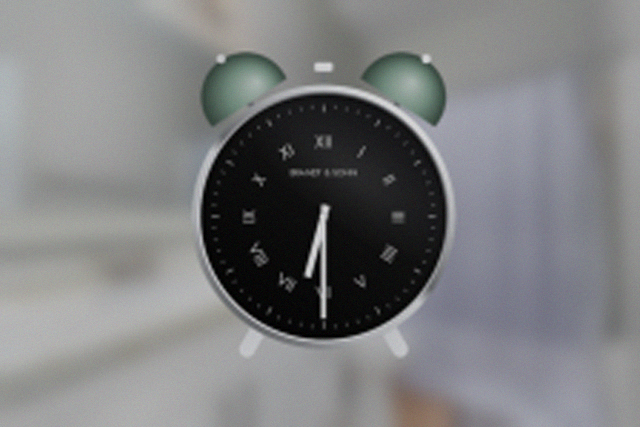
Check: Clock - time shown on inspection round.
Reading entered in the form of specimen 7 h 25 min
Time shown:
6 h 30 min
